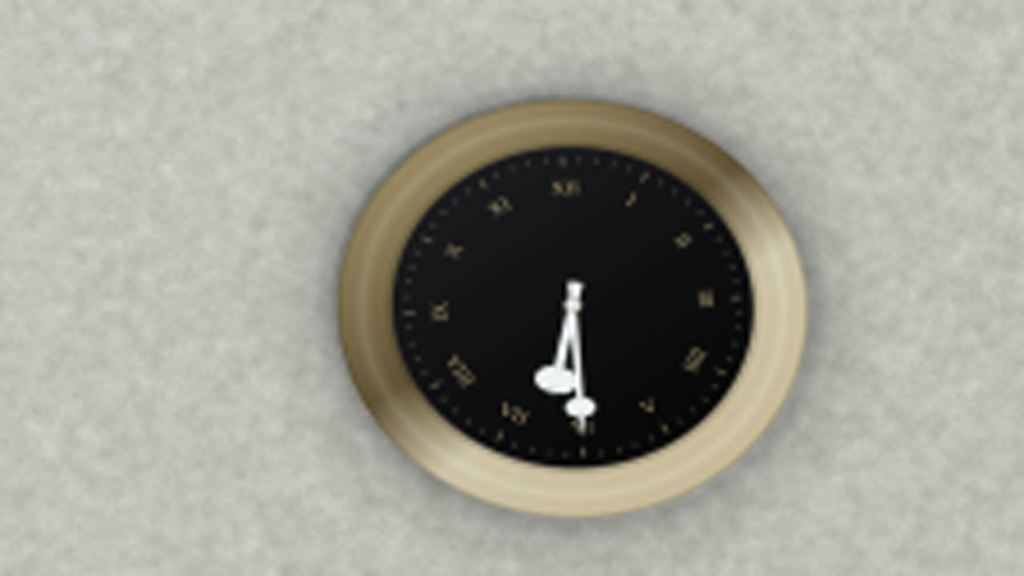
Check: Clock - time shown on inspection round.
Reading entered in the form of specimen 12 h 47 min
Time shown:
6 h 30 min
